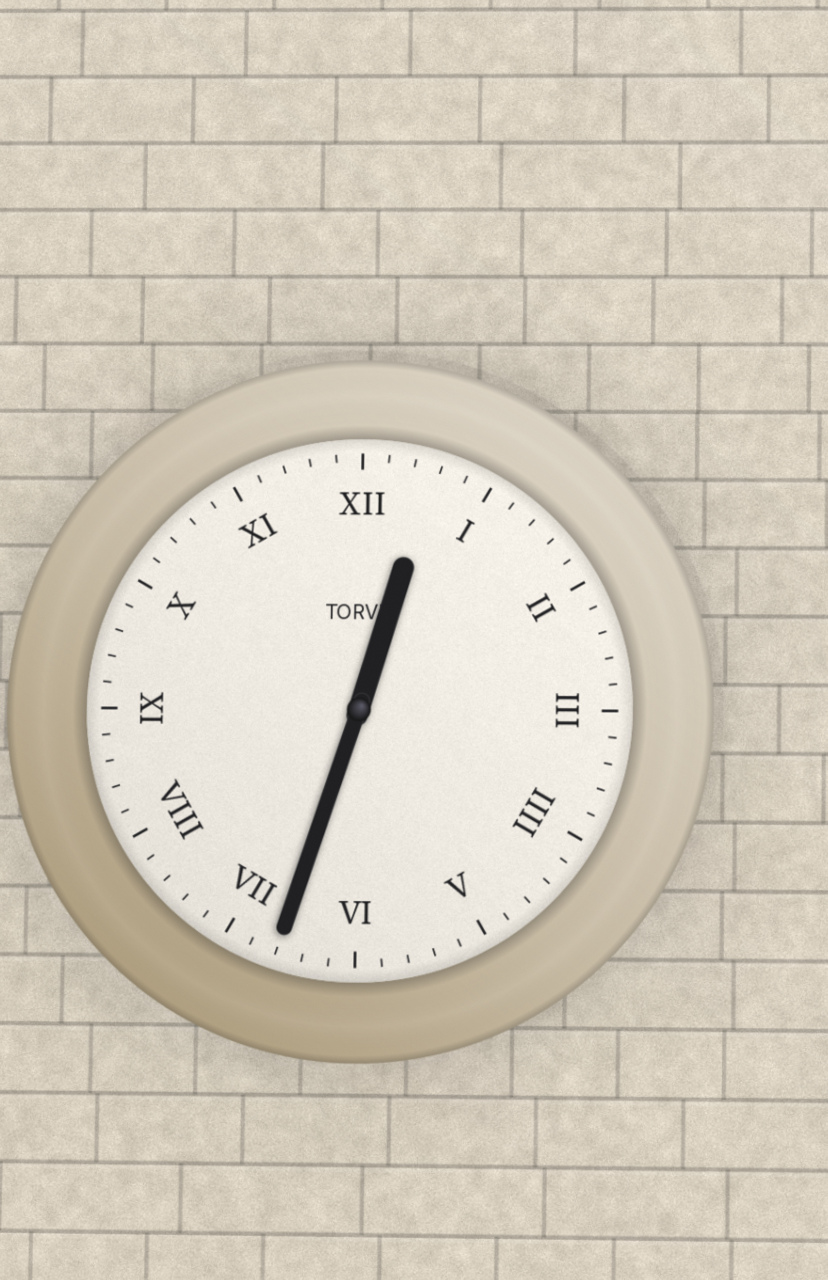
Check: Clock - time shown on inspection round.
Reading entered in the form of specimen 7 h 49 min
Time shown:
12 h 33 min
